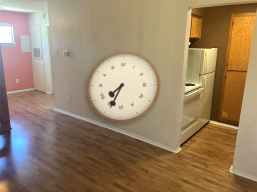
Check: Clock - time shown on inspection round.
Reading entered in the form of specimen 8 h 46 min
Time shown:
7 h 34 min
